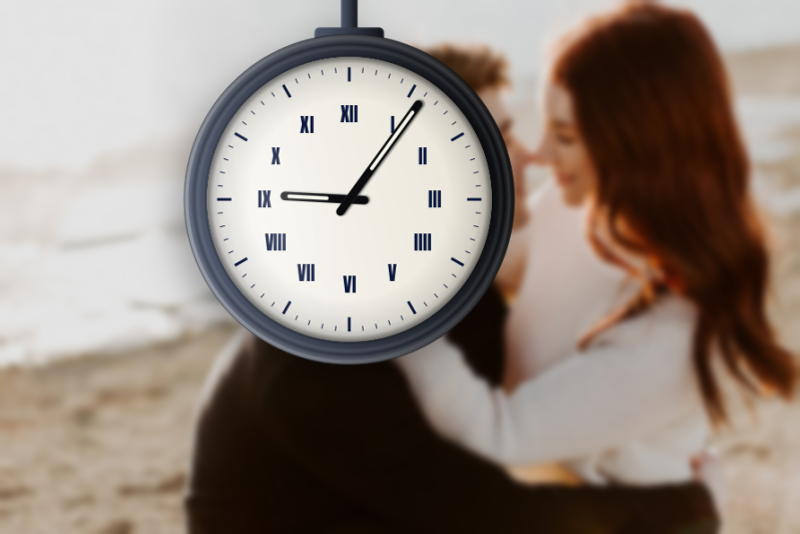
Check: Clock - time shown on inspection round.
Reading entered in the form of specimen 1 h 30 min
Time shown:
9 h 06 min
